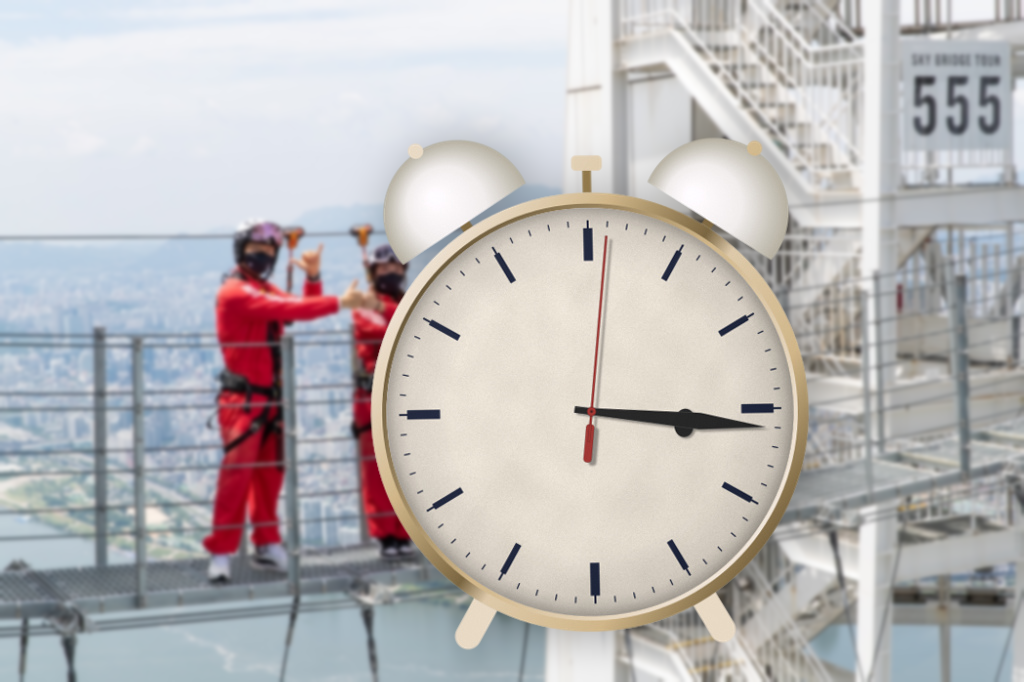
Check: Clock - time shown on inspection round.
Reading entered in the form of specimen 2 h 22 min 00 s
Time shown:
3 h 16 min 01 s
